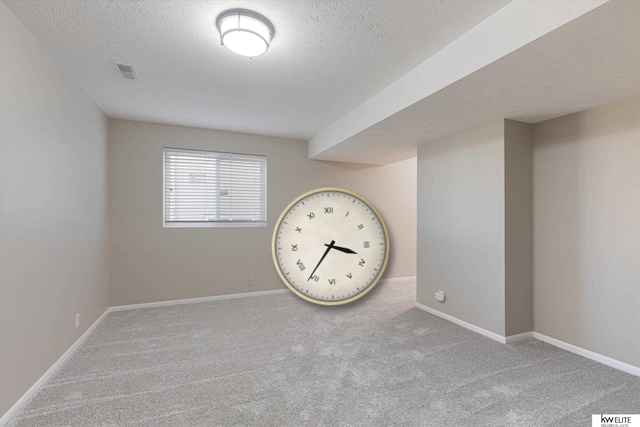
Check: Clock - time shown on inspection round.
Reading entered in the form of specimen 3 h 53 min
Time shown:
3 h 36 min
